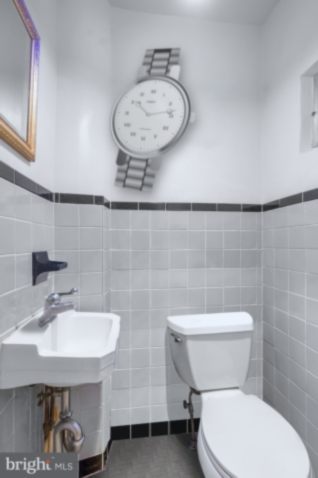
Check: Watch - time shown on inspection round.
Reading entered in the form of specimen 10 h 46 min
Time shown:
10 h 13 min
